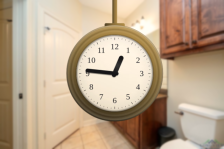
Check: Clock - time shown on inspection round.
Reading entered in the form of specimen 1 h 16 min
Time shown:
12 h 46 min
